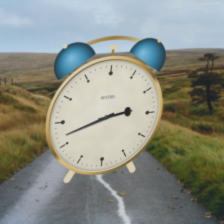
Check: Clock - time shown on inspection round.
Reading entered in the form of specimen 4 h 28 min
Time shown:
2 h 42 min
